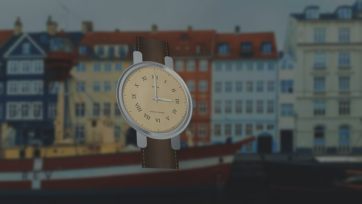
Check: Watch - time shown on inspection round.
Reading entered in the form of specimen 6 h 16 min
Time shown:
3 h 00 min
